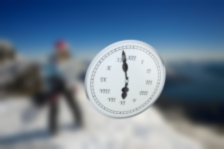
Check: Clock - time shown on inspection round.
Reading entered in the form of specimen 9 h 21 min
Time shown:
5 h 57 min
